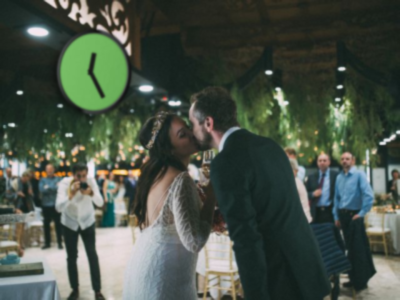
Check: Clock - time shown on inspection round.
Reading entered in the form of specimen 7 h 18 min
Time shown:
12 h 25 min
